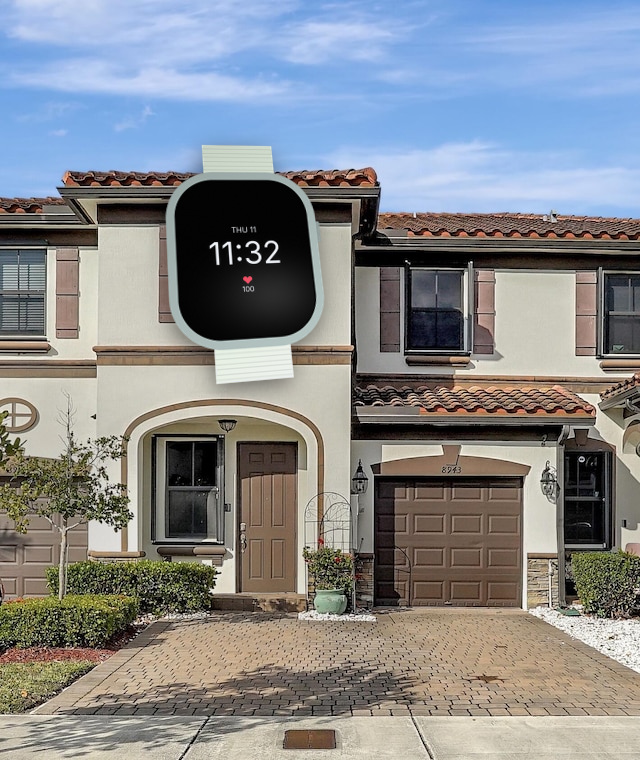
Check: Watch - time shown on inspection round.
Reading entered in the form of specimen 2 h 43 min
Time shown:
11 h 32 min
